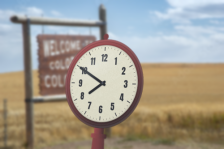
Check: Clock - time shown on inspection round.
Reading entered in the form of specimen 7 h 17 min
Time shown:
7 h 50 min
